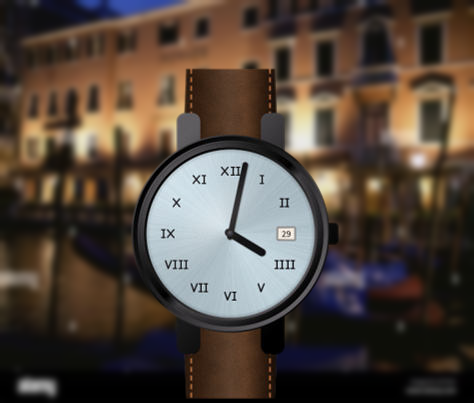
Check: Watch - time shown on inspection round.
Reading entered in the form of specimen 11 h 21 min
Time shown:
4 h 02 min
